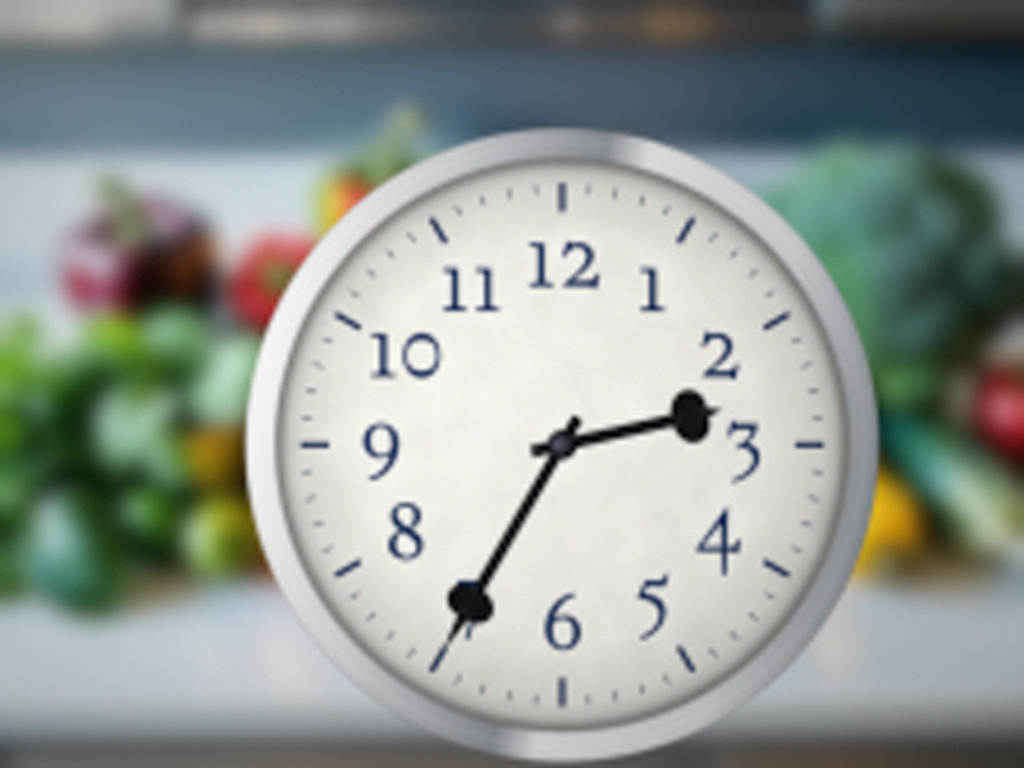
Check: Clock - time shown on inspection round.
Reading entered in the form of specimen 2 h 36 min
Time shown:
2 h 35 min
